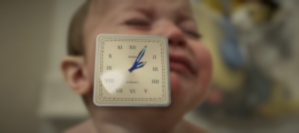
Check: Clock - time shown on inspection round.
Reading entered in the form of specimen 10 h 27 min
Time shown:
2 h 05 min
